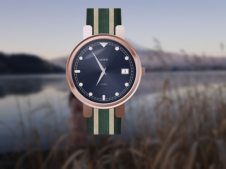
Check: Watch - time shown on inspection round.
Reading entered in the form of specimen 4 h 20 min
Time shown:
6 h 55 min
